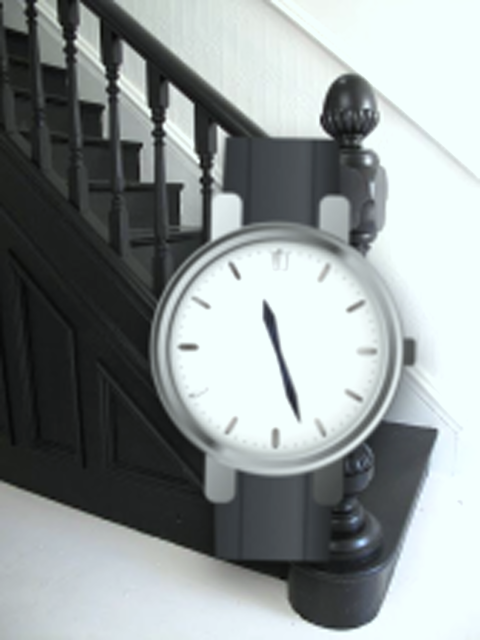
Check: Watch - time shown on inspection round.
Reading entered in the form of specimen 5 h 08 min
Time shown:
11 h 27 min
